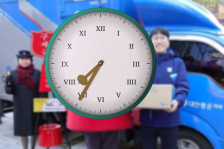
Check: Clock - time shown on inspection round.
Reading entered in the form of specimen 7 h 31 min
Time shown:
7 h 35 min
